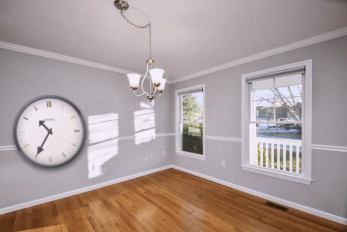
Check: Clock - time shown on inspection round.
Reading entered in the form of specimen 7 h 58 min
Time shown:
10 h 35 min
